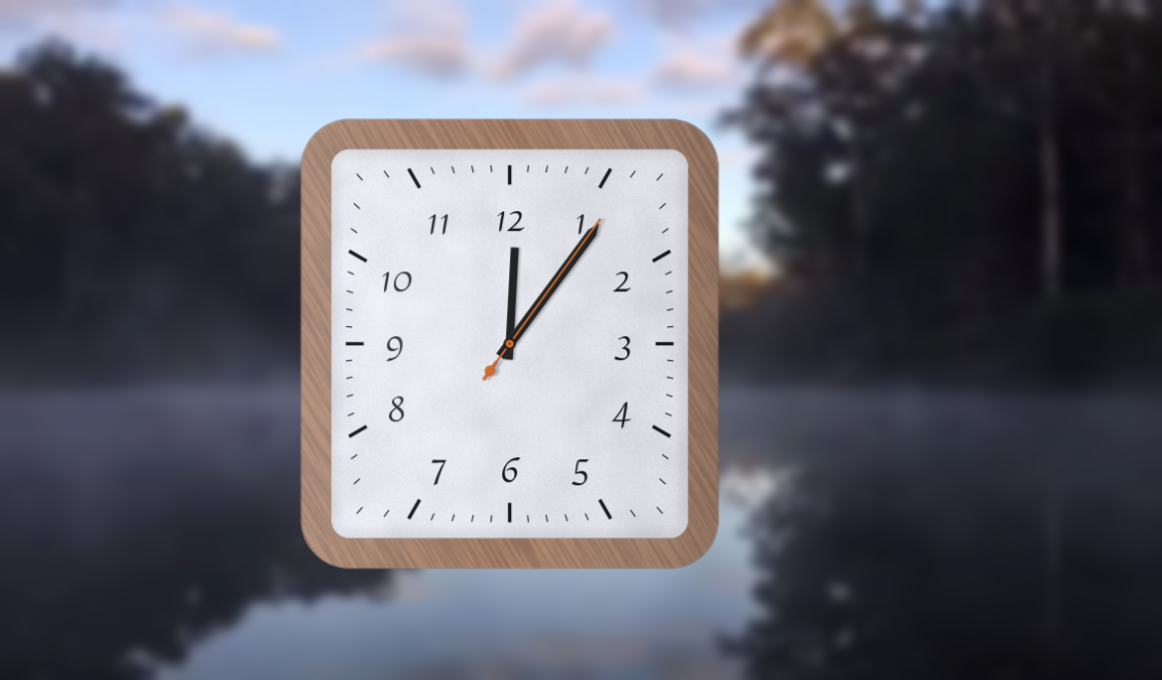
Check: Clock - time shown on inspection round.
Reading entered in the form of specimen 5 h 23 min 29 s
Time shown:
12 h 06 min 06 s
